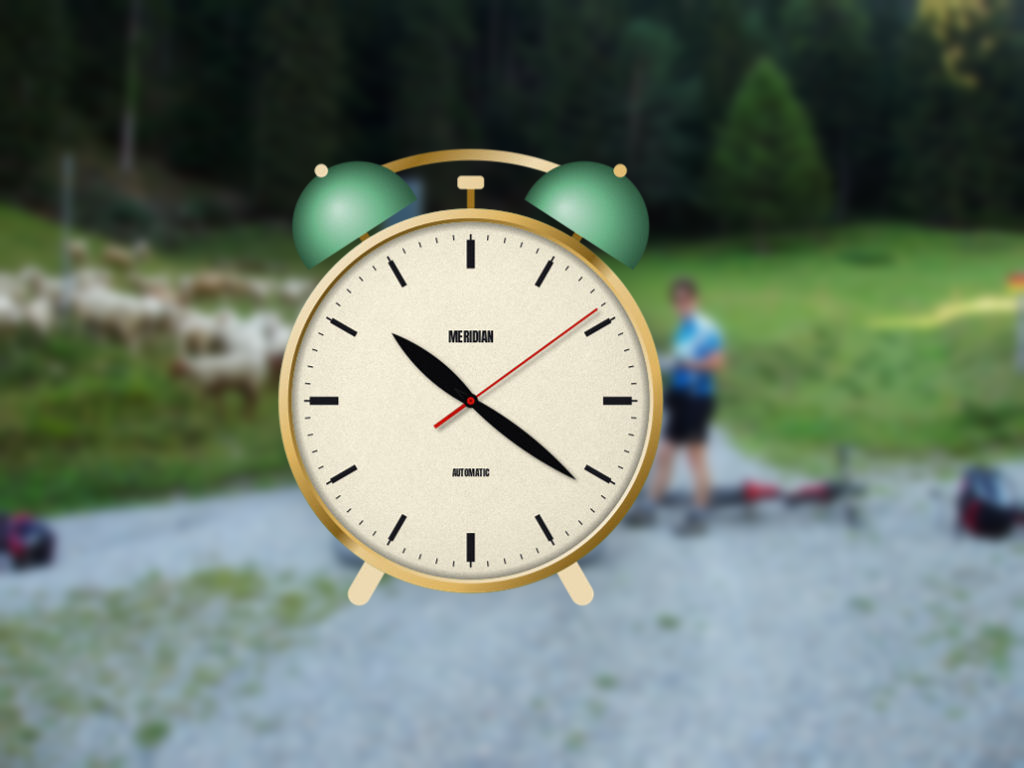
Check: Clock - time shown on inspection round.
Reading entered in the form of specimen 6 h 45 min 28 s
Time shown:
10 h 21 min 09 s
